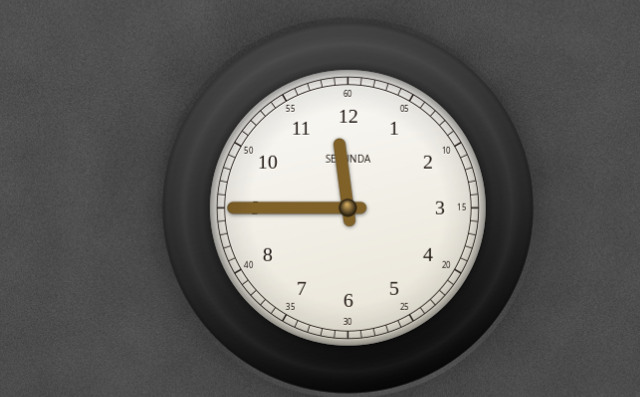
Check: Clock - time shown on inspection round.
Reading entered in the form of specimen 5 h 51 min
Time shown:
11 h 45 min
